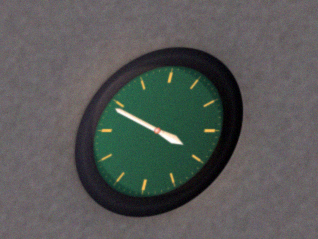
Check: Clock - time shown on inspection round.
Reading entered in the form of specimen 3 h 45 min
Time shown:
3 h 49 min
